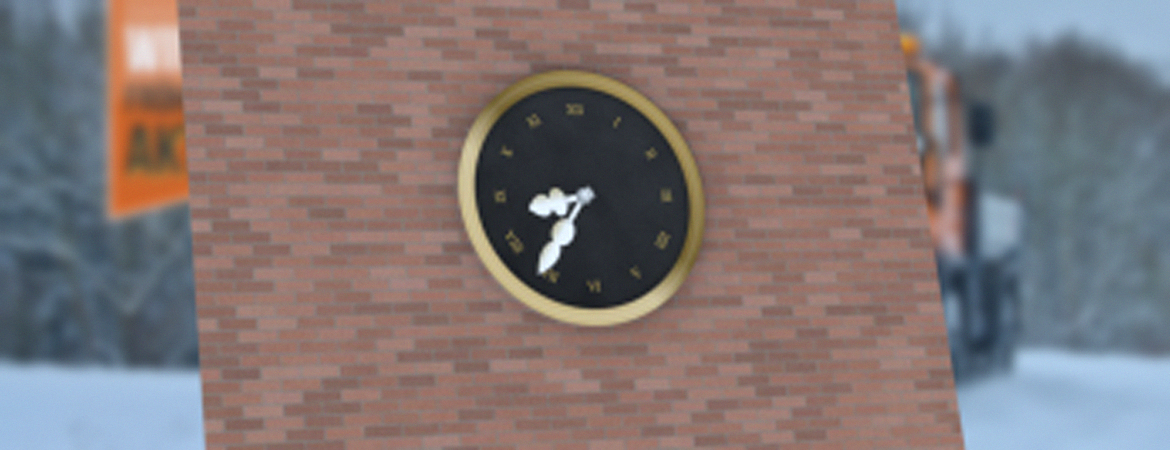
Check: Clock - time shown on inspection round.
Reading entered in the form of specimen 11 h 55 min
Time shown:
8 h 36 min
